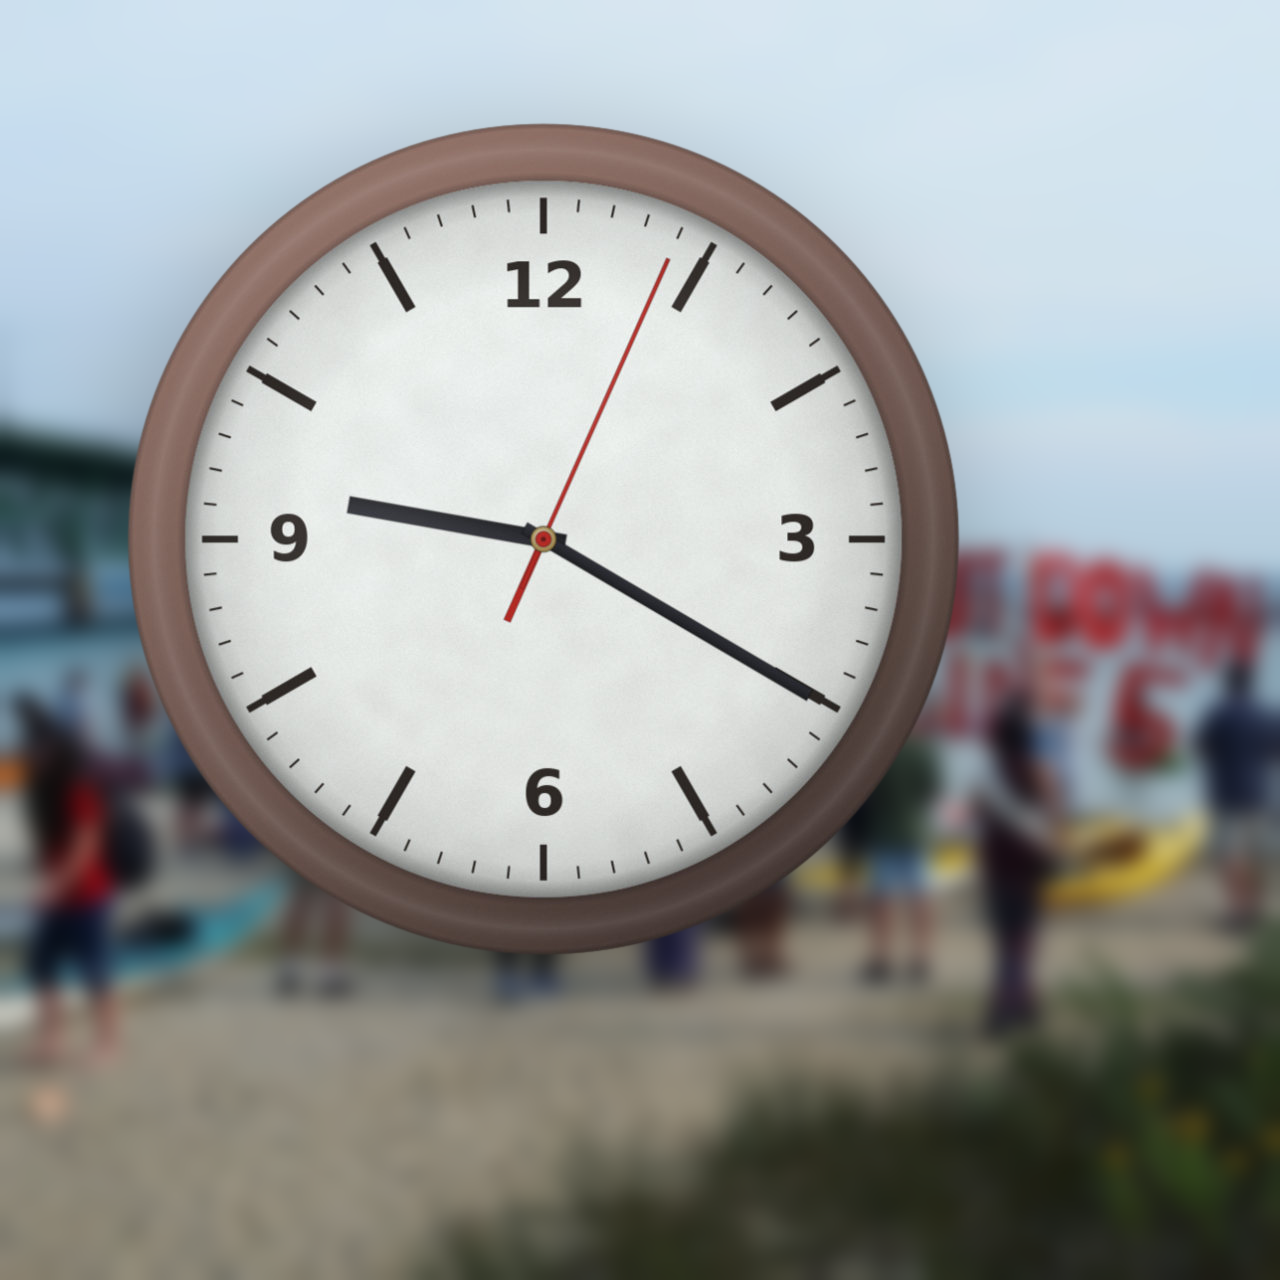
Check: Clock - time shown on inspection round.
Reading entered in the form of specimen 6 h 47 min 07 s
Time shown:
9 h 20 min 04 s
